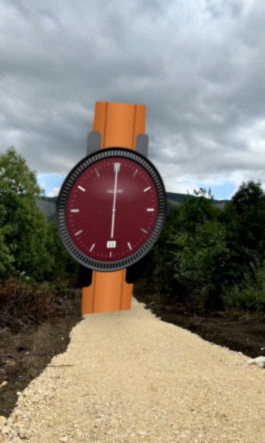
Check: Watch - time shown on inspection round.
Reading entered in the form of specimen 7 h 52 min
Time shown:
6 h 00 min
